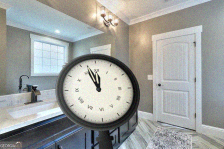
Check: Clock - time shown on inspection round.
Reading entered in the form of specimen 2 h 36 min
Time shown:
11 h 57 min
